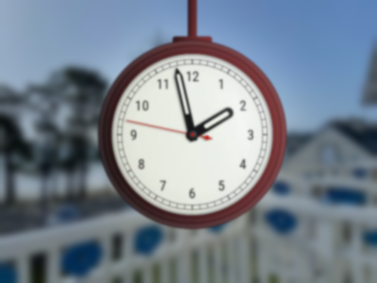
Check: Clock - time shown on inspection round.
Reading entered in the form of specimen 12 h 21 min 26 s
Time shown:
1 h 57 min 47 s
